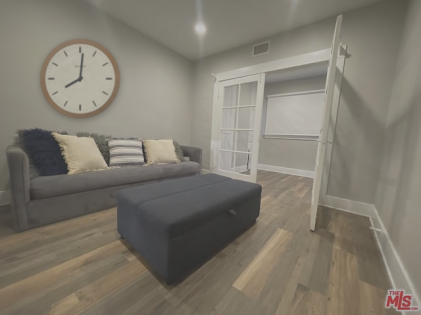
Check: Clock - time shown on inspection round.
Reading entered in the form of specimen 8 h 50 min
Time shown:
8 h 01 min
